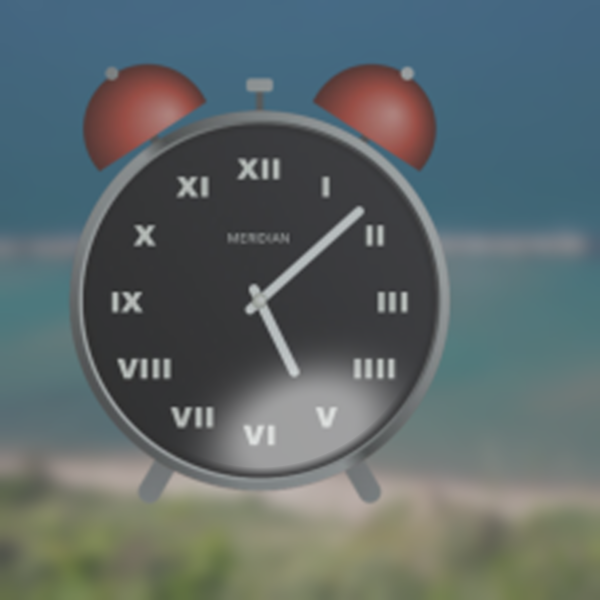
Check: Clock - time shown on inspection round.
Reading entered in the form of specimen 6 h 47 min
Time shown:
5 h 08 min
